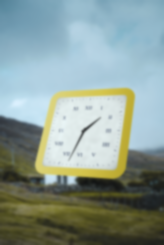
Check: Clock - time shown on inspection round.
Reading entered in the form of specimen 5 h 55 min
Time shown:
1 h 33 min
